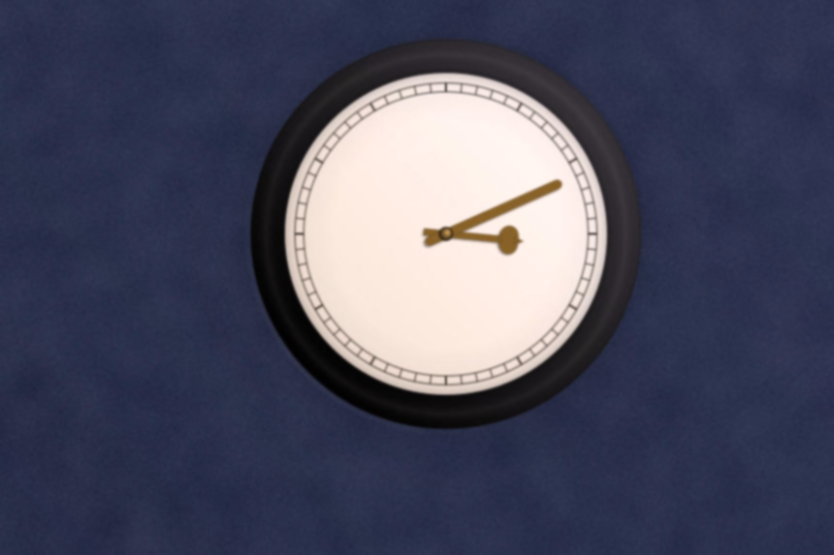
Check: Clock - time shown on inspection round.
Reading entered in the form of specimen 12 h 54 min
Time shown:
3 h 11 min
